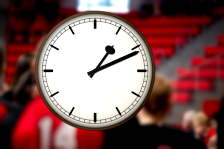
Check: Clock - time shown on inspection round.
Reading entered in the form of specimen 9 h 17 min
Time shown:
1 h 11 min
